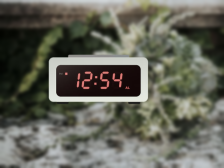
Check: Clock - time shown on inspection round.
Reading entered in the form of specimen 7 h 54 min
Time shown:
12 h 54 min
